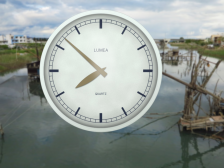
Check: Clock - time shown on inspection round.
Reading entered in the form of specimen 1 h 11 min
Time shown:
7 h 52 min
